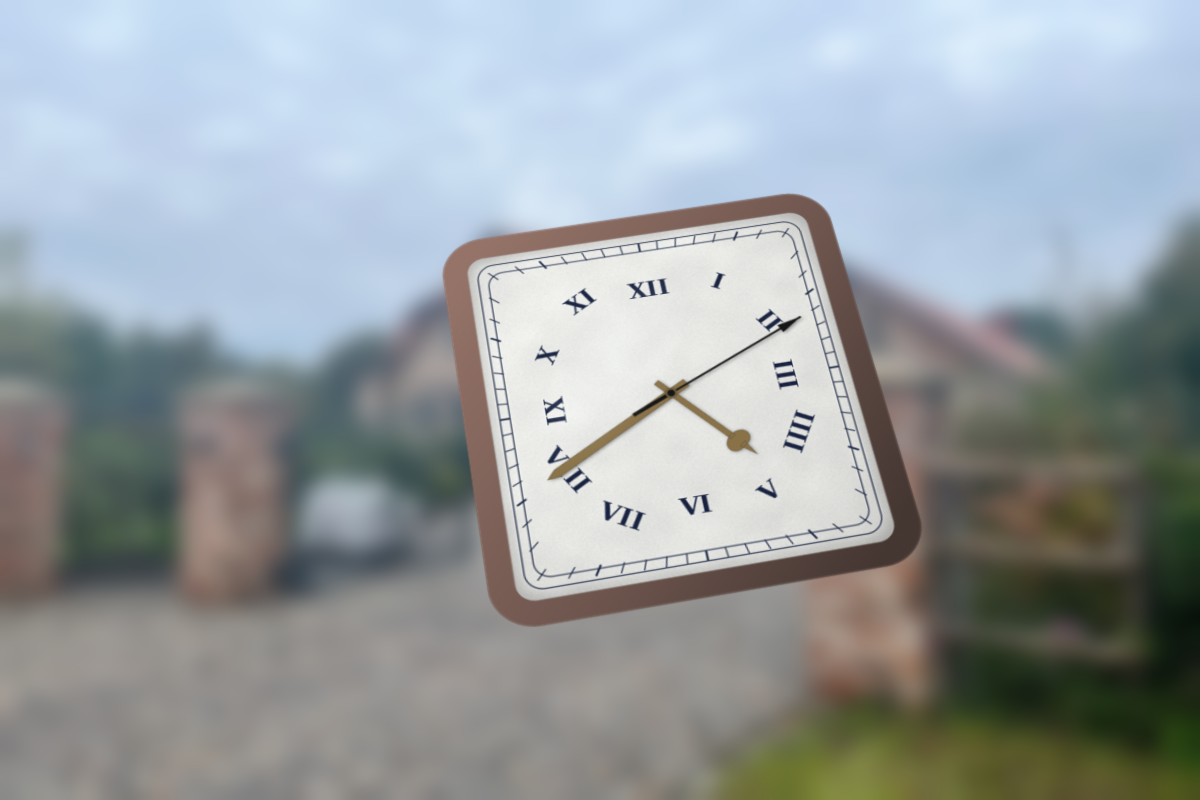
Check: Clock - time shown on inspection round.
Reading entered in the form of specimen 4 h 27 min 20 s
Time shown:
4 h 40 min 11 s
